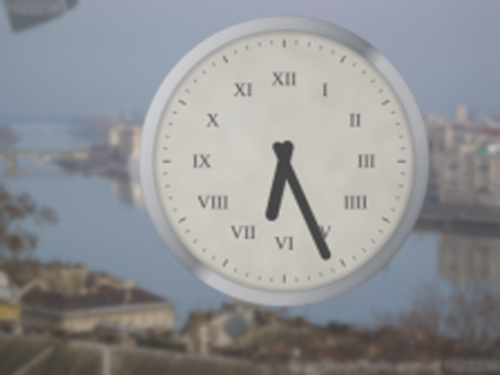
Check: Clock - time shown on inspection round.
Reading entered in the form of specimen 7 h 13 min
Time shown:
6 h 26 min
